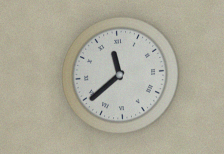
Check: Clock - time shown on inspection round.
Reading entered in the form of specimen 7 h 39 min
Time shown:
11 h 39 min
